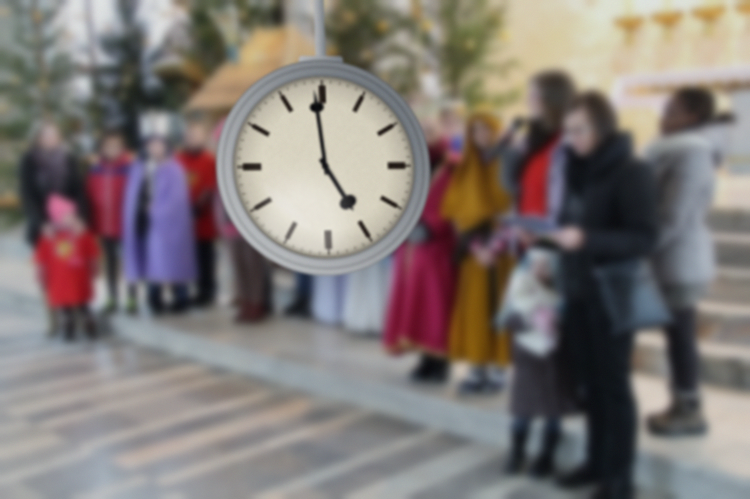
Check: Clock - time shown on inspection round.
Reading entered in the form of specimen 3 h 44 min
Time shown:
4 h 59 min
